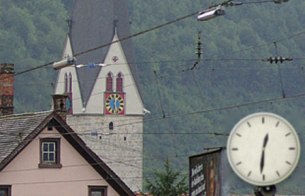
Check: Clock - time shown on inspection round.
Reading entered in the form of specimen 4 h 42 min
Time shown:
12 h 31 min
